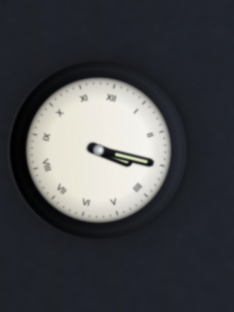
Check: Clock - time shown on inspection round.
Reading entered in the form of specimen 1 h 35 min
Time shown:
3 h 15 min
